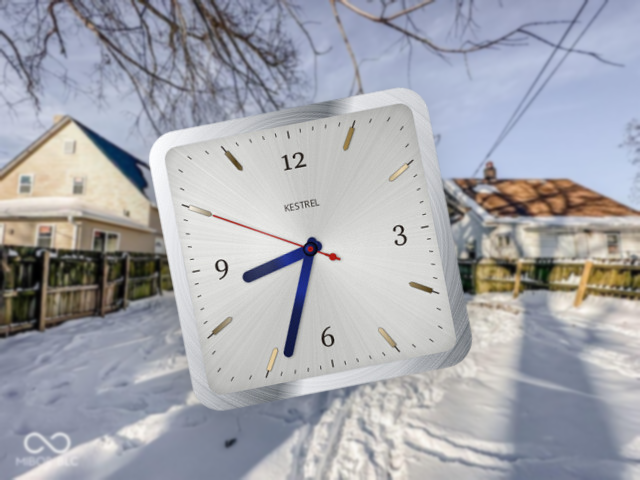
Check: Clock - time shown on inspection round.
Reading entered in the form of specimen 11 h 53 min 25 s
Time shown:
8 h 33 min 50 s
